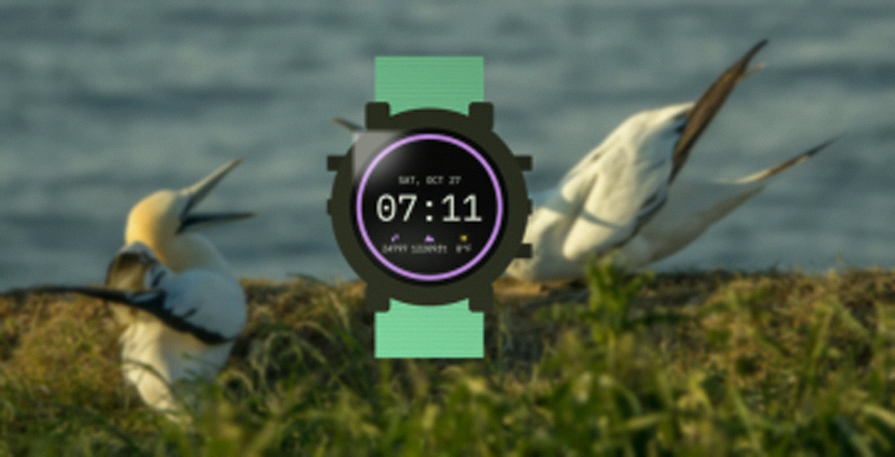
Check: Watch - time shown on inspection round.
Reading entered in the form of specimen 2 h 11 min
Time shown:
7 h 11 min
